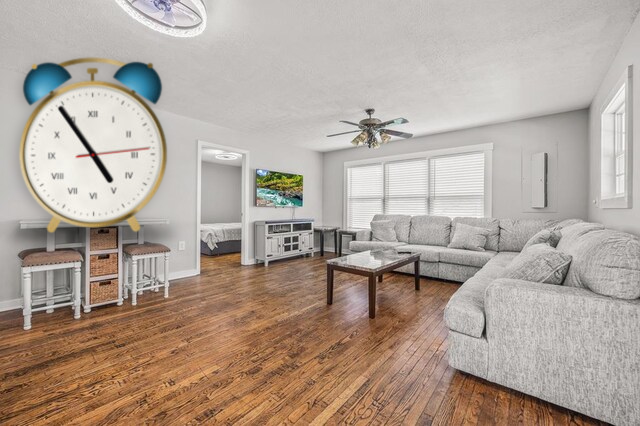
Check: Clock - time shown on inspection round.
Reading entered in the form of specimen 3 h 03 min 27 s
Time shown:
4 h 54 min 14 s
